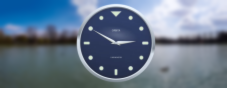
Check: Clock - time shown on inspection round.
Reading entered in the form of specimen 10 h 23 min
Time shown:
2 h 50 min
